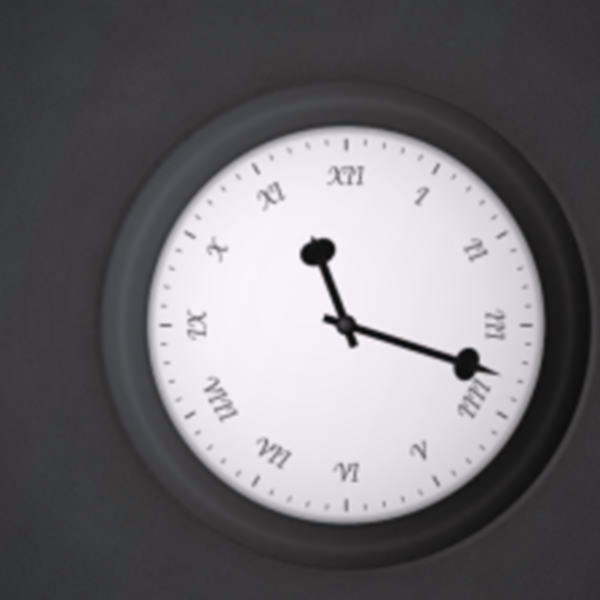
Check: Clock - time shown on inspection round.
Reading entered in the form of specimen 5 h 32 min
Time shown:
11 h 18 min
